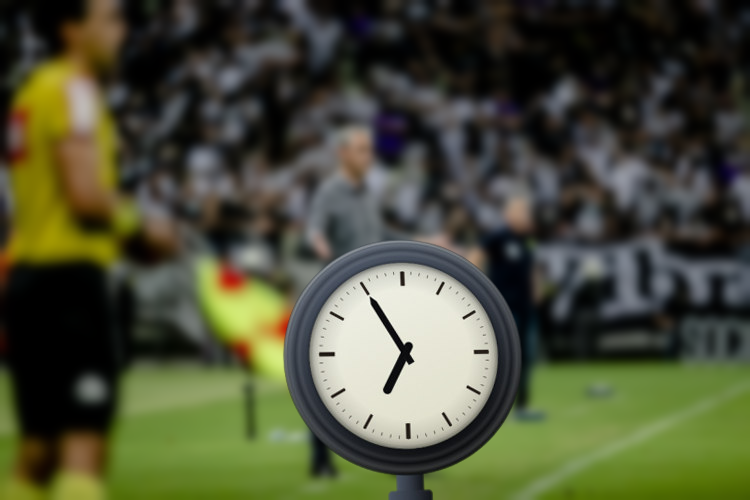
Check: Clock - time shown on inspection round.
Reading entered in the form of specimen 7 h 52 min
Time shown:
6 h 55 min
